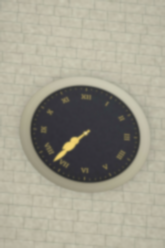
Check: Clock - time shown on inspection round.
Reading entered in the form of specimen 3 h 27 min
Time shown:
7 h 37 min
